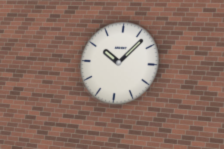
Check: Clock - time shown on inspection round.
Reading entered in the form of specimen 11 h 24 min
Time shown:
10 h 07 min
